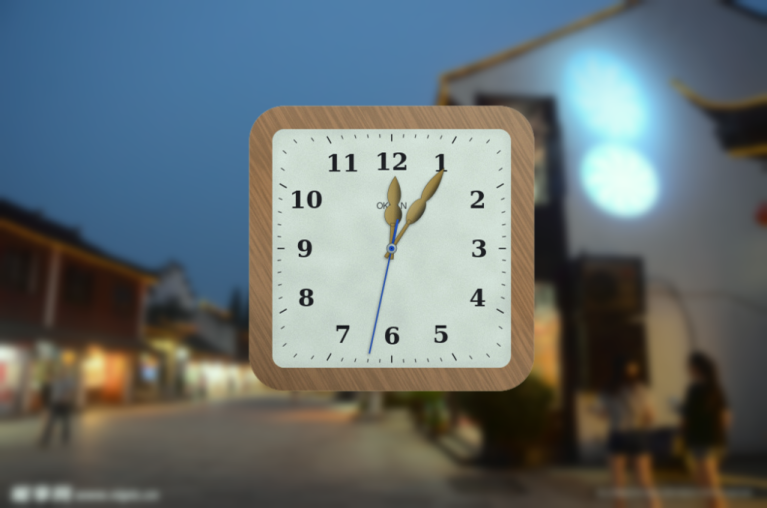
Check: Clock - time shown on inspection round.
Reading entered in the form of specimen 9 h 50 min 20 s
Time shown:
12 h 05 min 32 s
